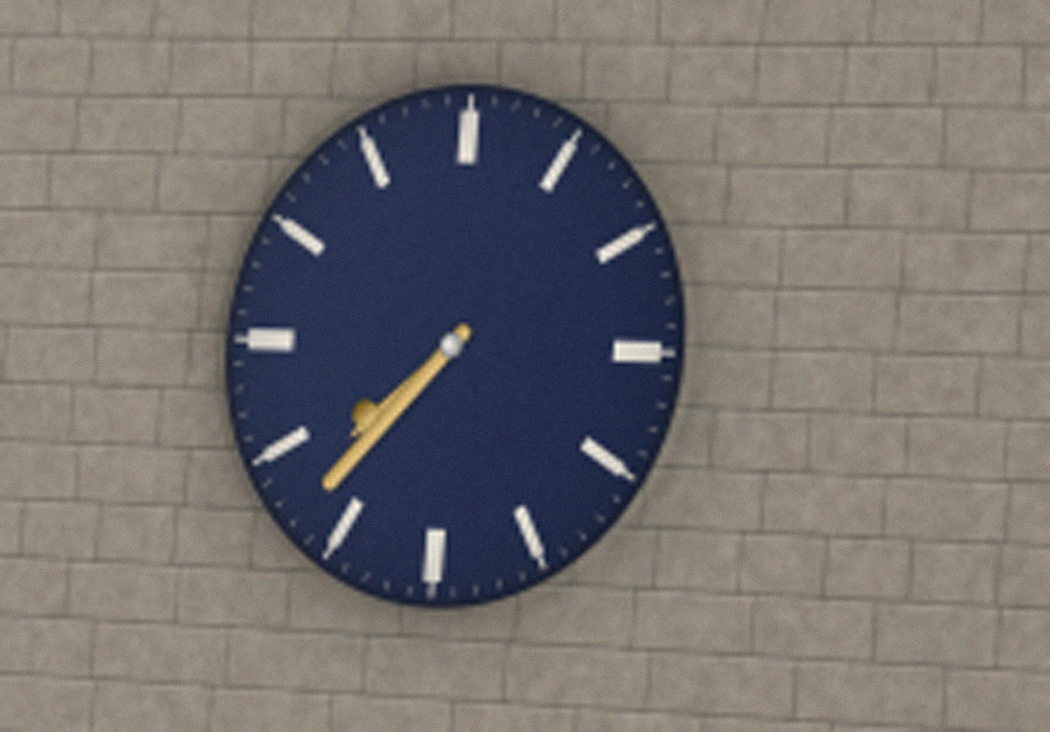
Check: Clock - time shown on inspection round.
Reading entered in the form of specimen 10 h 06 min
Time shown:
7 h 37 min
